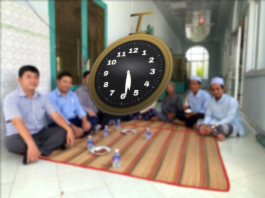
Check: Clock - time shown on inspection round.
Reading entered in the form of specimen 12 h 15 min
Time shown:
5 h 29 min
